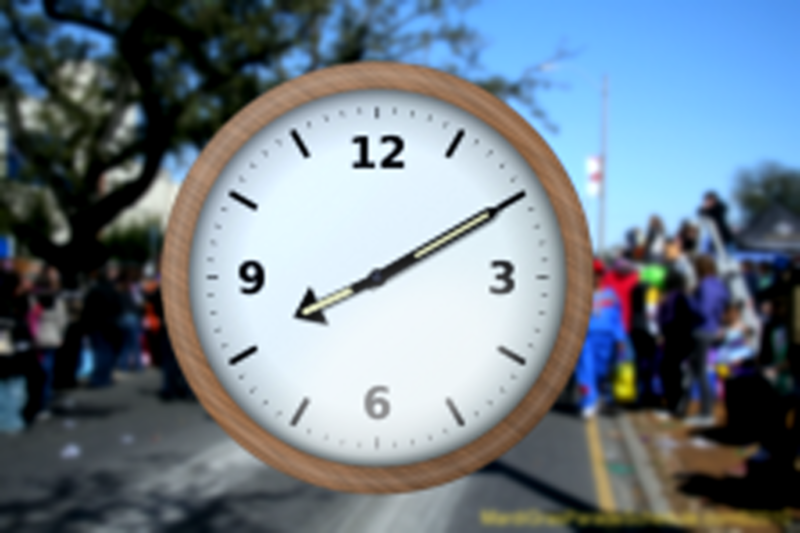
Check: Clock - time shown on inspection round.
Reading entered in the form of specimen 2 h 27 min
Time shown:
8 h 10 min
